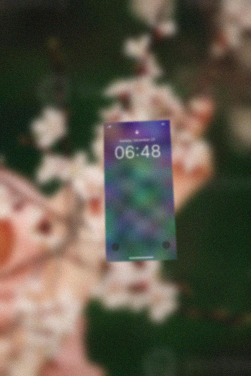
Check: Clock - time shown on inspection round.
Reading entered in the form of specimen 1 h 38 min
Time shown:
6 h 48 min
